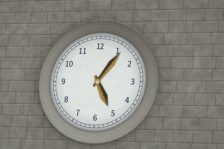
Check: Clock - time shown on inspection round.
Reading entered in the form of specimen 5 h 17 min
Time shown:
5 h 06 min
